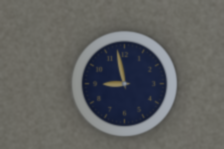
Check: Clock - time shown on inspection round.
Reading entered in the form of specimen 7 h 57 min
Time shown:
8 h 58 min
